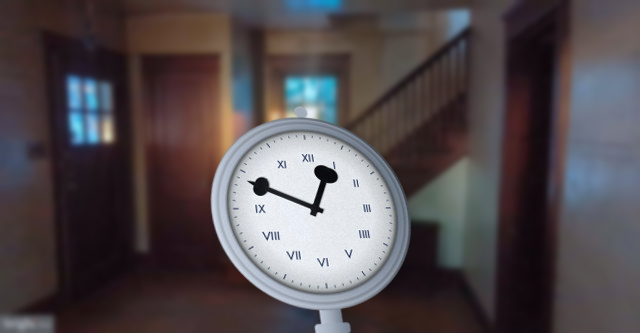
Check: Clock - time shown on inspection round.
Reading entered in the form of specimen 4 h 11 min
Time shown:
12 h 49 min
